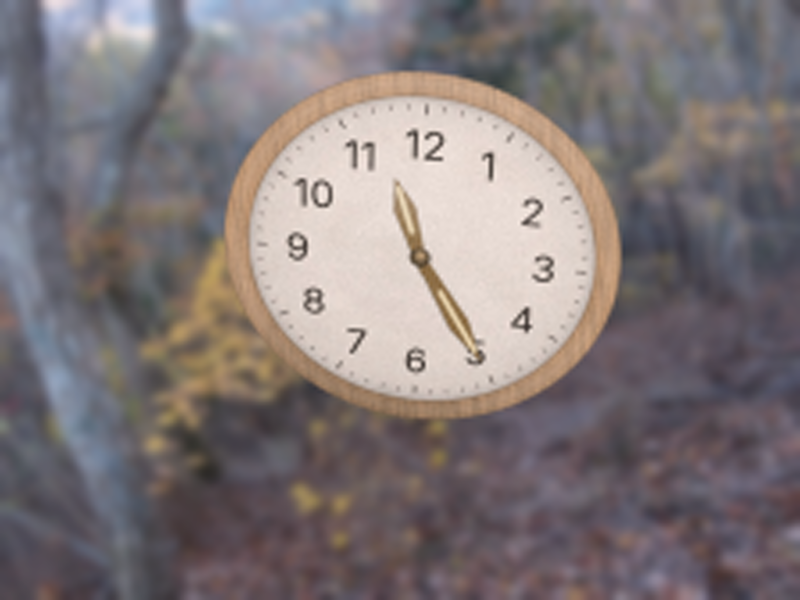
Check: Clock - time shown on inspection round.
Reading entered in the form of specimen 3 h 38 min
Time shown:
11 h 25 min
